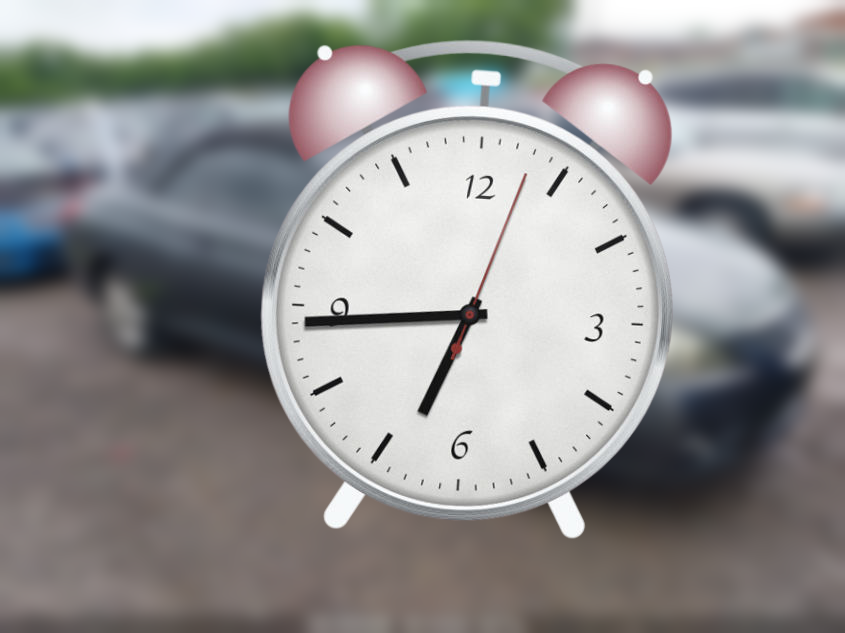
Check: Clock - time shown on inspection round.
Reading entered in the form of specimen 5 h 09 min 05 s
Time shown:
6 h 44 min 03 s
